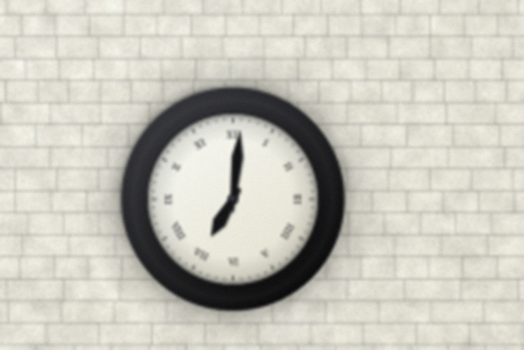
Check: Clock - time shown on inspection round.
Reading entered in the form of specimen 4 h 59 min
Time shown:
7 h 01 min
